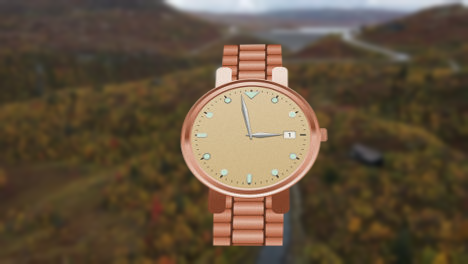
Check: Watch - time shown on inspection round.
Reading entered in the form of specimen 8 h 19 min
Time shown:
2 h 58 min
